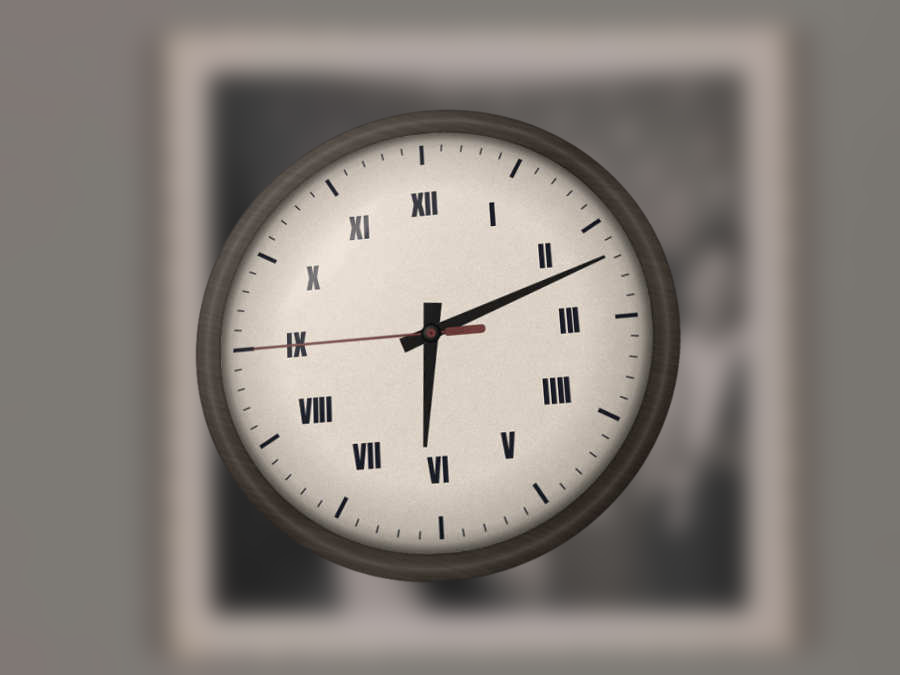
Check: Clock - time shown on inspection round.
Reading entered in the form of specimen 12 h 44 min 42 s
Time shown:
6 h 11 min 45 s
